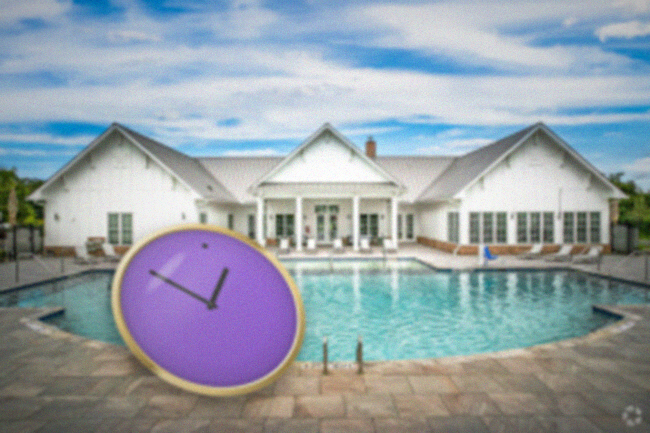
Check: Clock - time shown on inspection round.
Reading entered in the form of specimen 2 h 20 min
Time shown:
12 h 50 min
